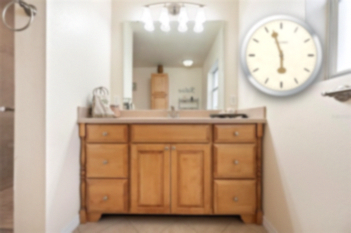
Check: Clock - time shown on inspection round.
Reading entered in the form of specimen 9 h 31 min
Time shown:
5 h 57 min
